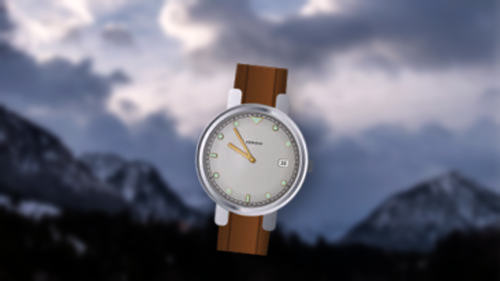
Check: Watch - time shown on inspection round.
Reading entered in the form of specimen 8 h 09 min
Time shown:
9 h 54 min
